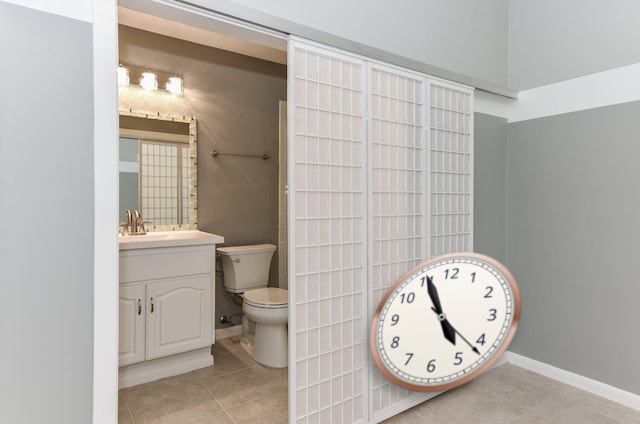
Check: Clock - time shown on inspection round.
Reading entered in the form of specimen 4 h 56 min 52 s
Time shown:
4 h 55 min 22 s
